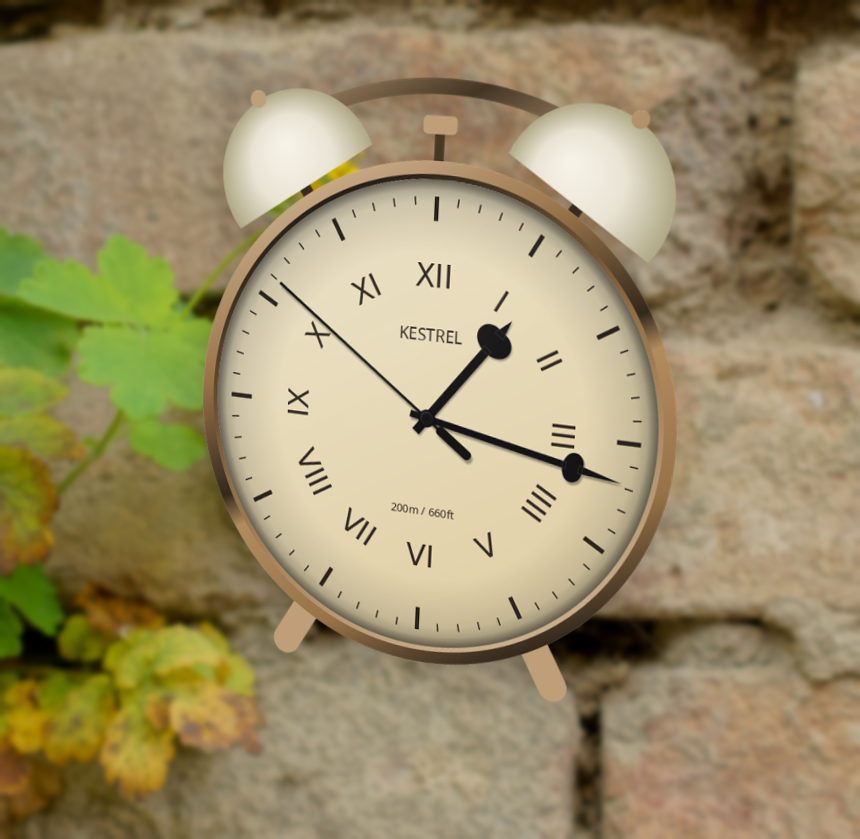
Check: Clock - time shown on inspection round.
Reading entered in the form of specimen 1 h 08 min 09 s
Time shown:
1 h 16 min 51 s
